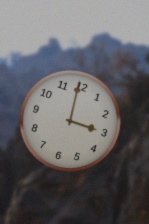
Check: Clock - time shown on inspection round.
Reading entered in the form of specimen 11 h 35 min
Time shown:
2 h 59 min
